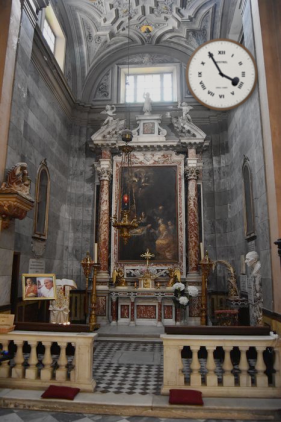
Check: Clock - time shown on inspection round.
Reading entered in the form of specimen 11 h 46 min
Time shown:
3 h 55 min
